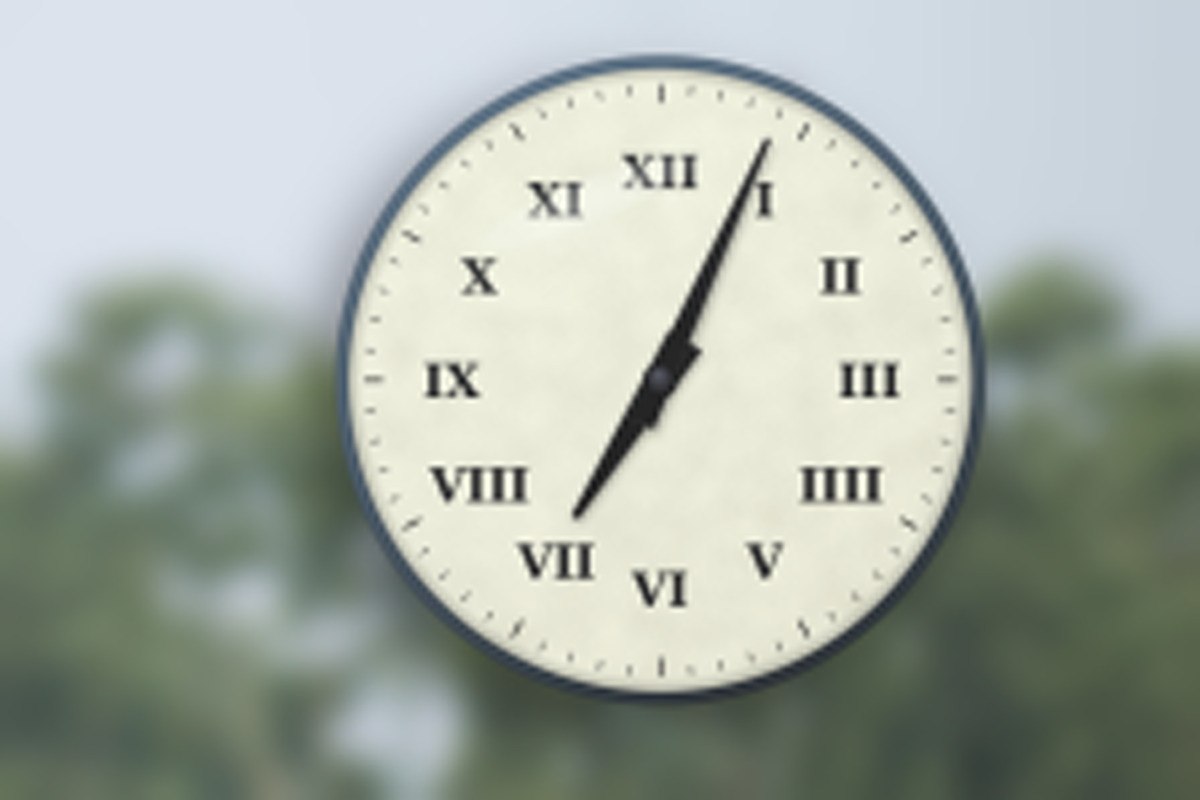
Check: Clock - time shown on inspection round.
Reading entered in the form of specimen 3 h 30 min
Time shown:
7 h 04 min
